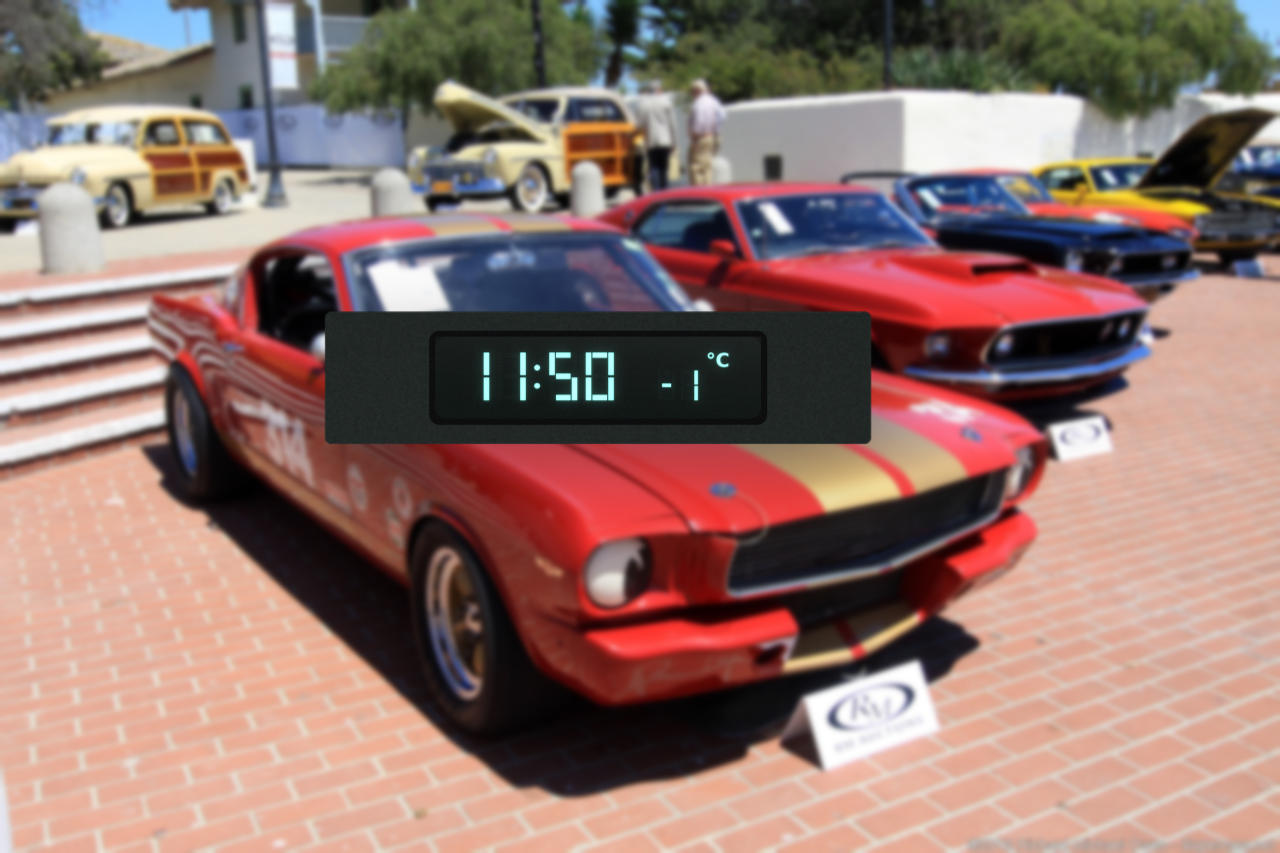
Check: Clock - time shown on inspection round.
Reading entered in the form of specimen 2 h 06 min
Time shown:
11 h 50 min
